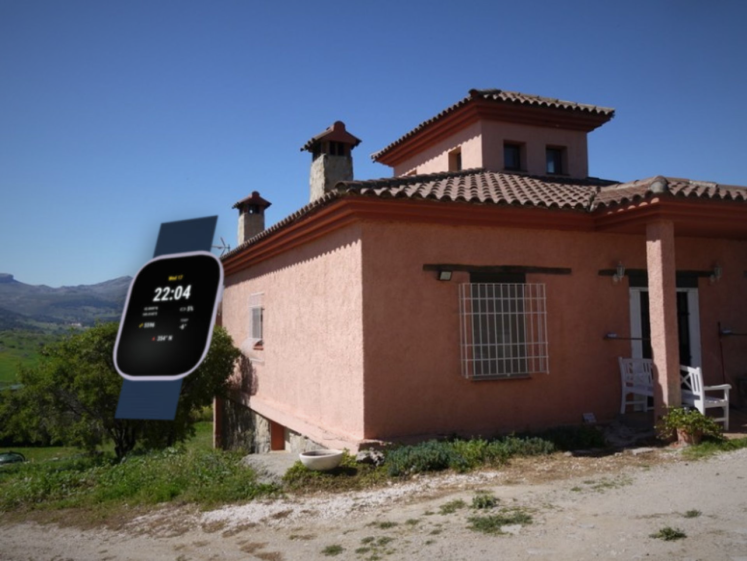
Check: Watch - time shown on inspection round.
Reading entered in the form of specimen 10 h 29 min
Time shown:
22 h 04 min
